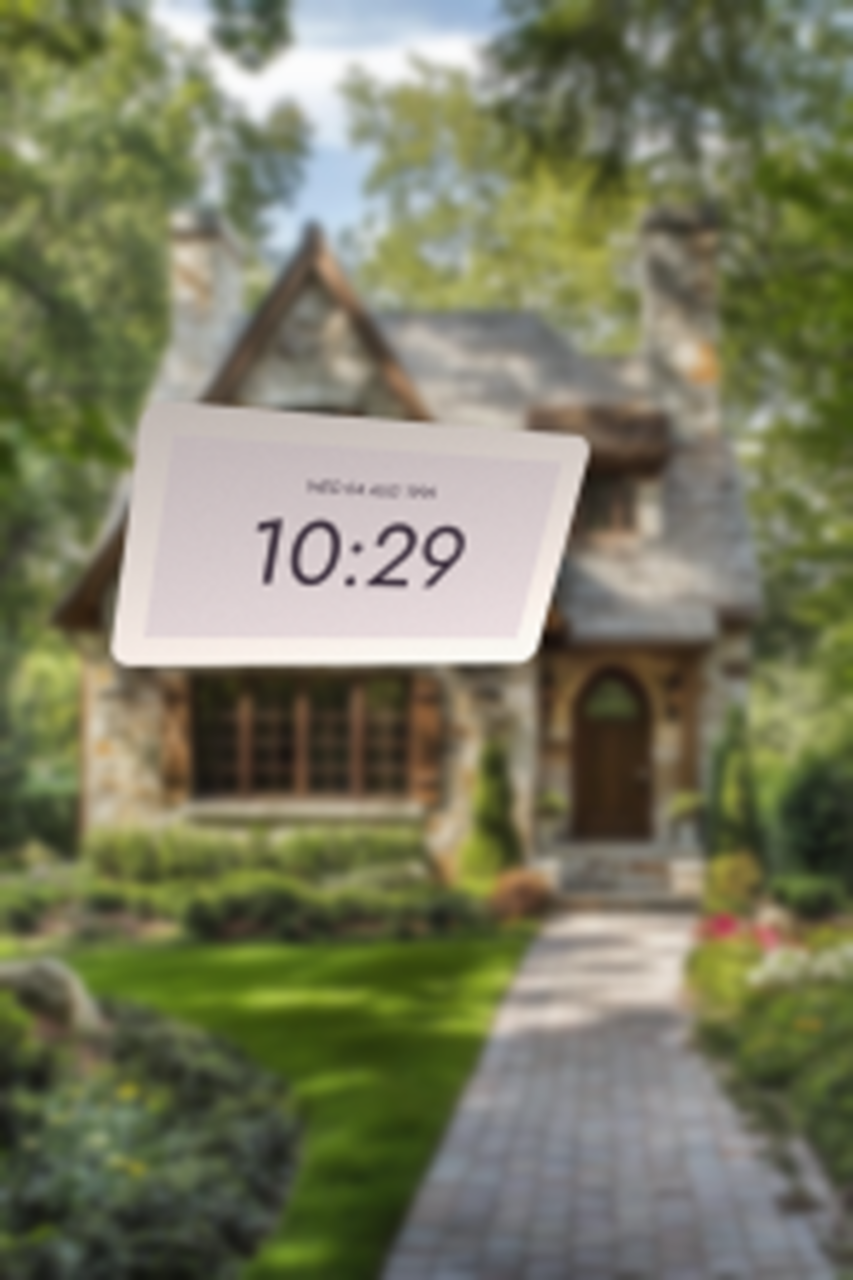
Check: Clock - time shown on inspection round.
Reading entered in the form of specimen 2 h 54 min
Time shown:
10 h 29 min
